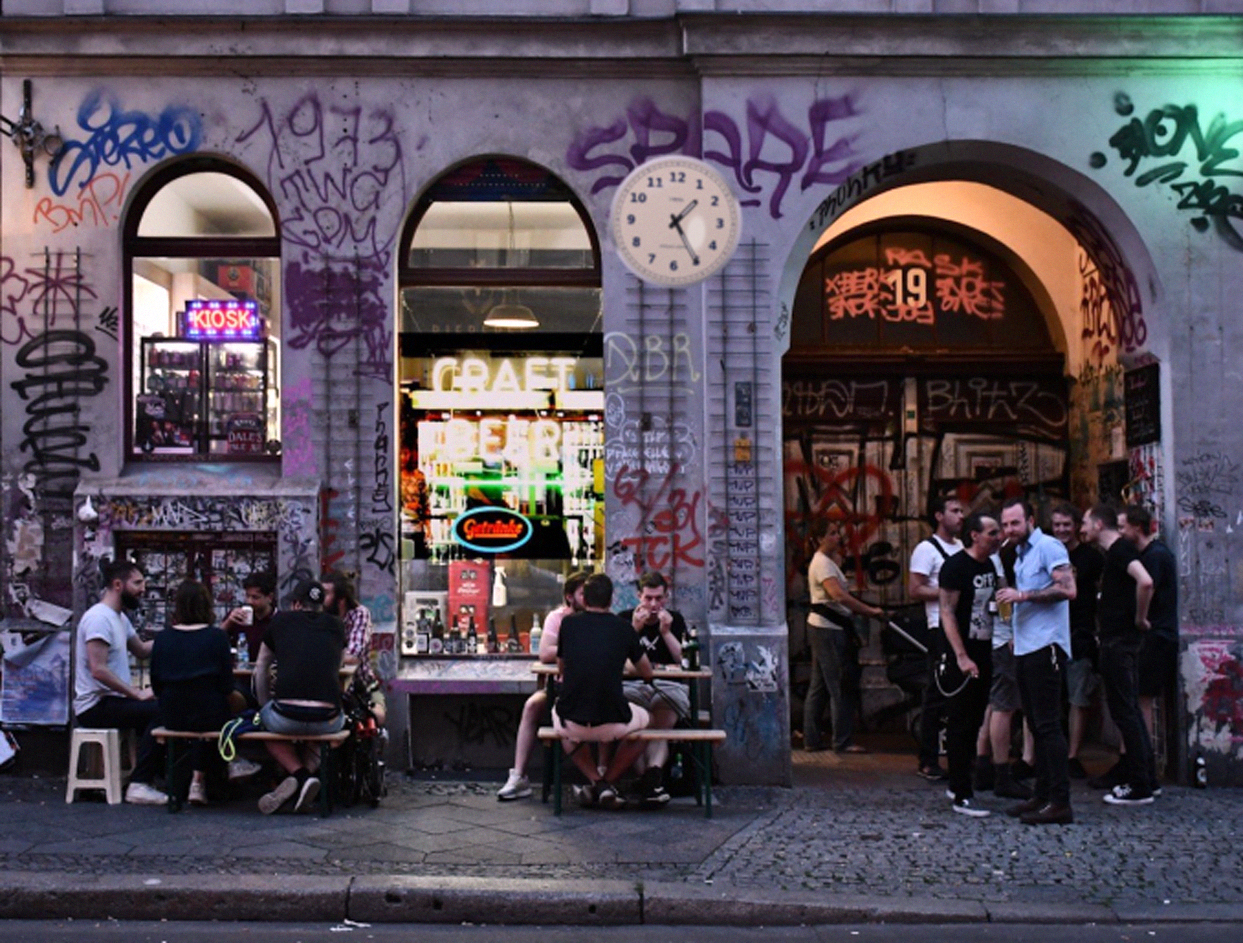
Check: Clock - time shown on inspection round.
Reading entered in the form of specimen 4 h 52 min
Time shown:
1 h 25 min
